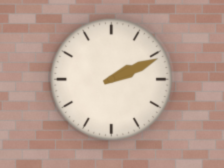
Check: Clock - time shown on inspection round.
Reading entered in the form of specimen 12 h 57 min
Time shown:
2 h 11 min
